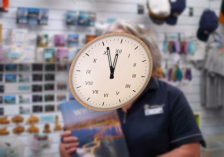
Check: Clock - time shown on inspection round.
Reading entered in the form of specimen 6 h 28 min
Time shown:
11 h 56 min
